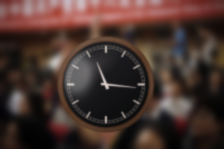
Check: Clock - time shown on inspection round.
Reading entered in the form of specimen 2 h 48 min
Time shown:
11 h 16 min
